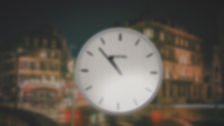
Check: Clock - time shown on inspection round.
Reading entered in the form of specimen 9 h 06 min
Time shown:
10 h 53 min
